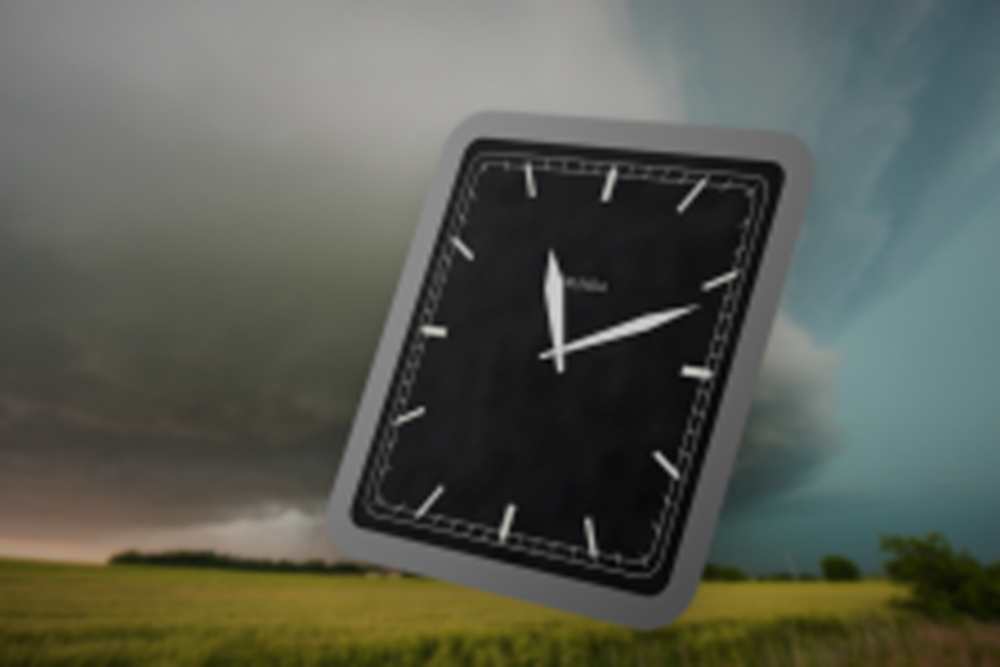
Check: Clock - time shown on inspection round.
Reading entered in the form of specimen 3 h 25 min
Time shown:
11 h 11 min
